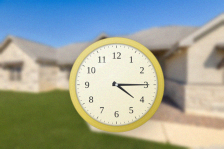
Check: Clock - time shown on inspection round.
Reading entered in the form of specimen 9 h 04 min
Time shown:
4 h 15 min
